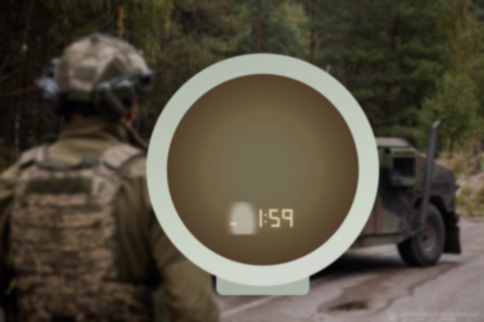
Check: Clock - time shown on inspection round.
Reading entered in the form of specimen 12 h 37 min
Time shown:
1 h 59 min
